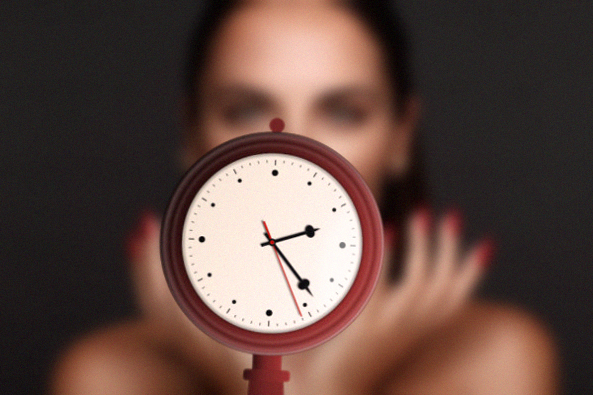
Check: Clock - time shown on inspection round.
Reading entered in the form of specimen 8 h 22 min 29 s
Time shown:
2 h 23 min 26 s
